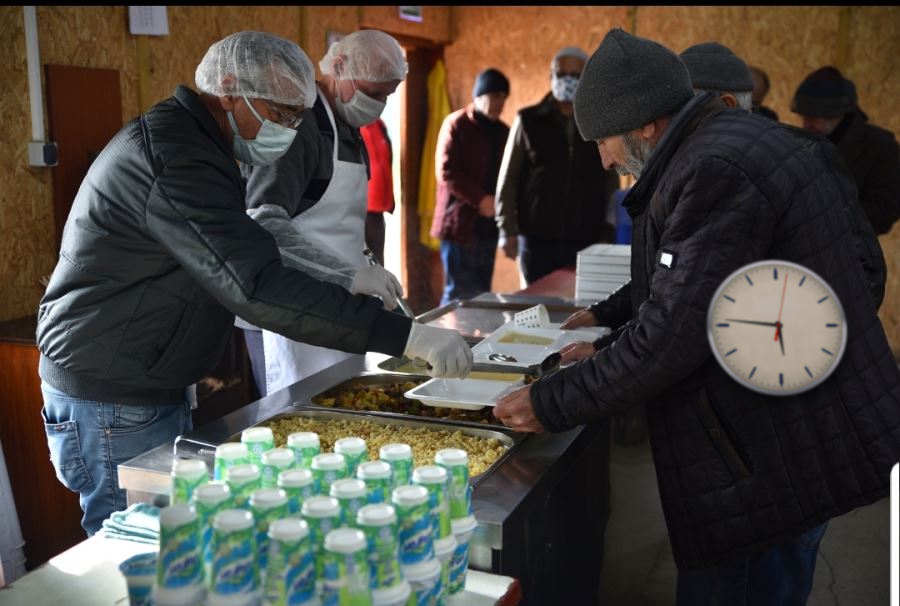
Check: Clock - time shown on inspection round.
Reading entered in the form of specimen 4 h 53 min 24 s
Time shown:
5 h 46 min 02 s
